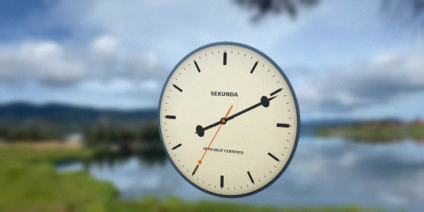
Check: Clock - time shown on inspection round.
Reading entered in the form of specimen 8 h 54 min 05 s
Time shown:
8 h 10 min 35 s
